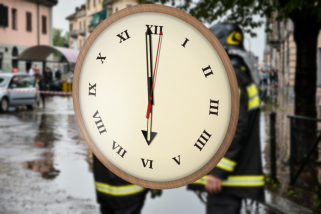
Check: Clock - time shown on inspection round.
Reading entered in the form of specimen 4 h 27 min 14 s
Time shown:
5 h 59 min 01 s
